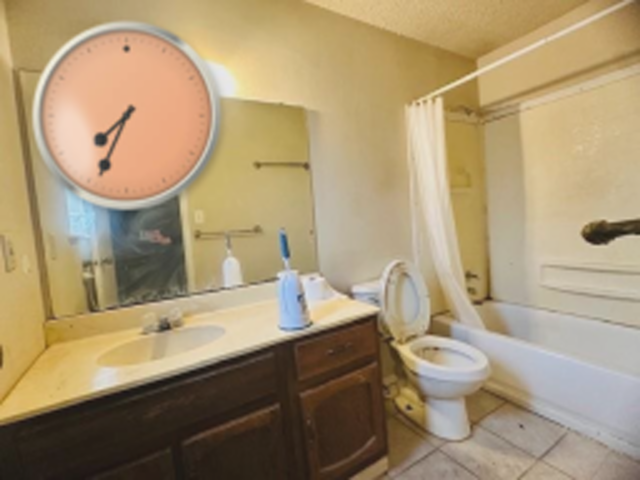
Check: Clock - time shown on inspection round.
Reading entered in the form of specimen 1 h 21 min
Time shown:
7 h 34 min
